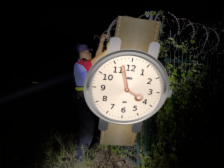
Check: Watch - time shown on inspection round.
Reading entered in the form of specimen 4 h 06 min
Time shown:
3 h 57 min
